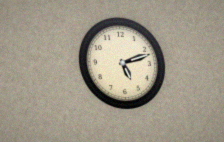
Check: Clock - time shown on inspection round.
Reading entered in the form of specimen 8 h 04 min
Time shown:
5 h 12 min
